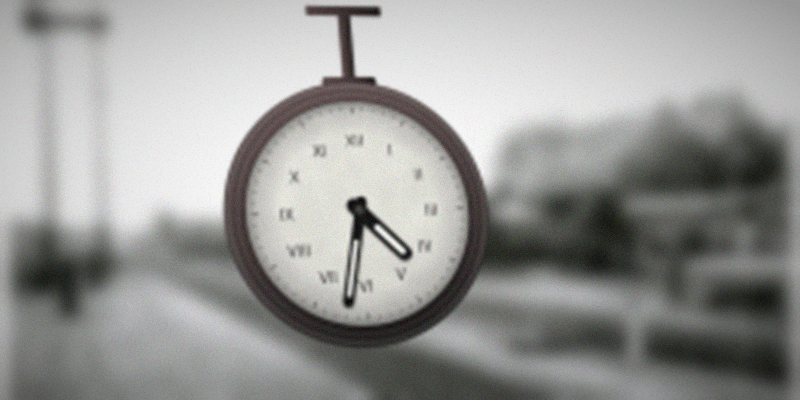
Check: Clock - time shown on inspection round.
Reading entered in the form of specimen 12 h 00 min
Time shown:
4 h 32 min
